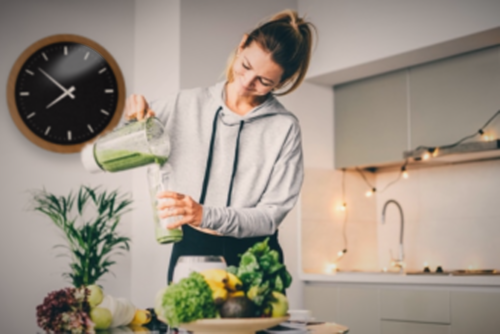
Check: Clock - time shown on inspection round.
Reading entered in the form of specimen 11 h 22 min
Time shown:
7 h 52 min
